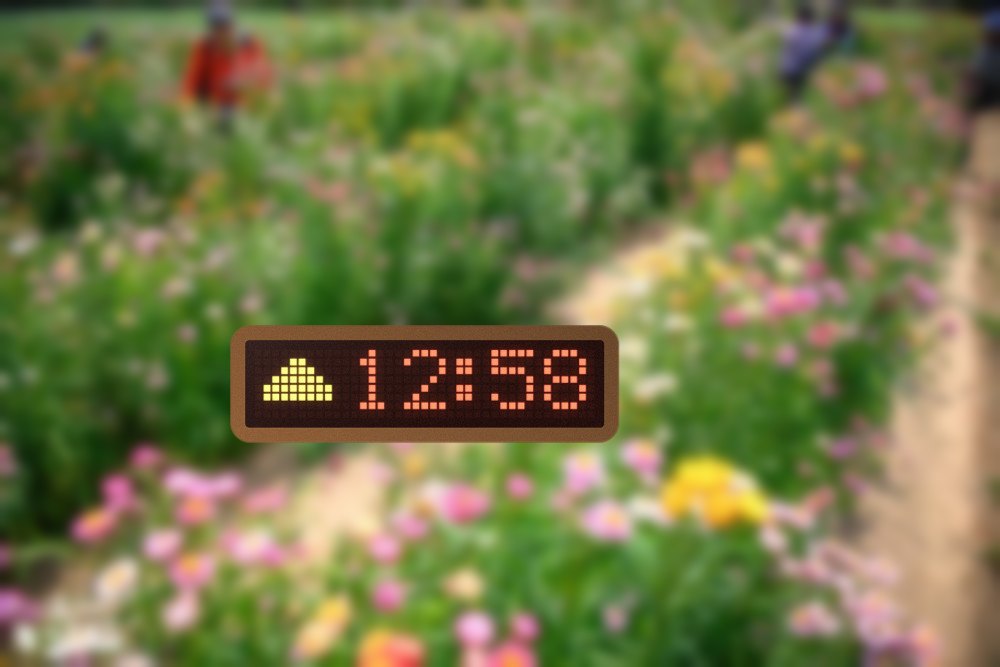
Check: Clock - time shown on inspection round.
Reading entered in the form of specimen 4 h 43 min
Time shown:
12 h 58 min
